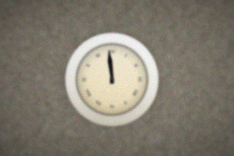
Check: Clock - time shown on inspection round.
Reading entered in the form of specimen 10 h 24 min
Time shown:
11 h 59 min
